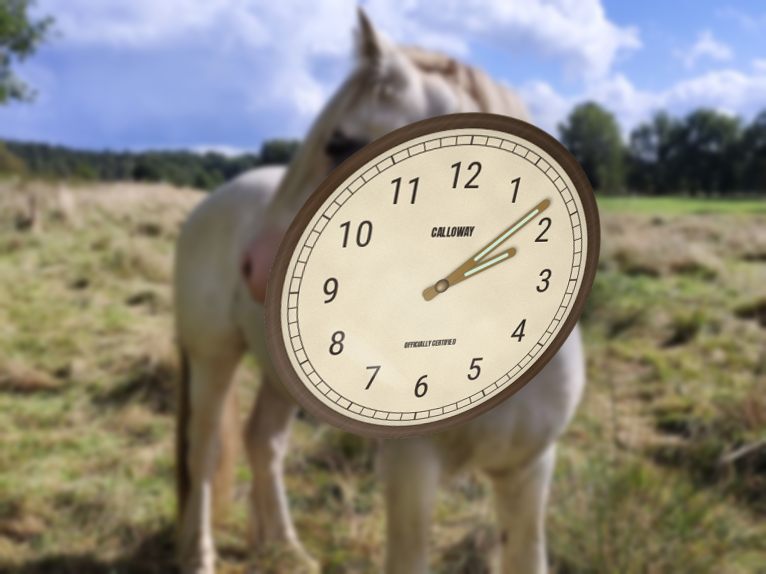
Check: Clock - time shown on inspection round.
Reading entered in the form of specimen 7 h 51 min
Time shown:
2 h 08 min
